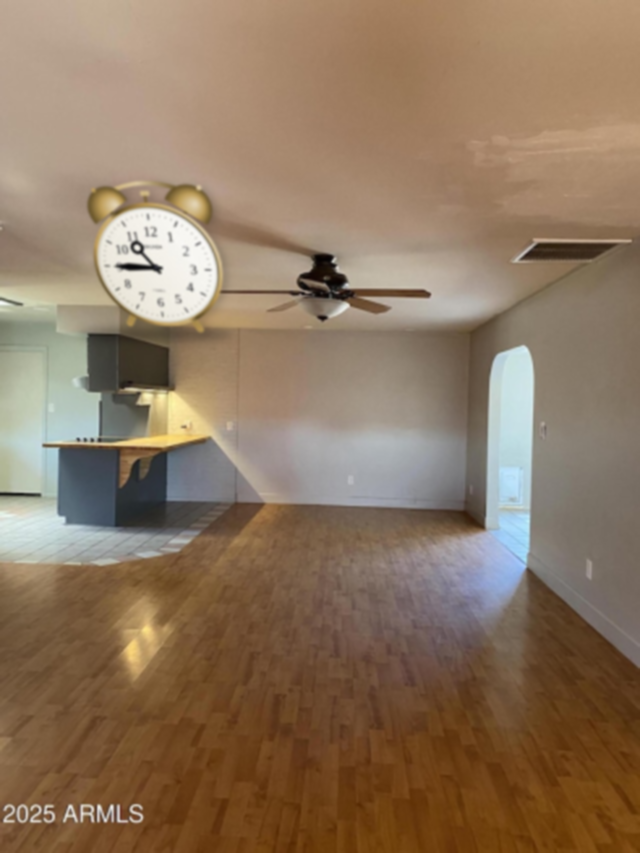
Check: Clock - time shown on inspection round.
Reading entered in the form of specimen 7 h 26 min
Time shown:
10 h 45 min
